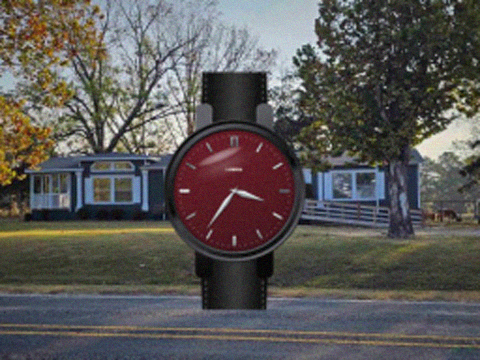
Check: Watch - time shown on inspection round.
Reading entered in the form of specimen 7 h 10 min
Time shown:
3 h 36 min
